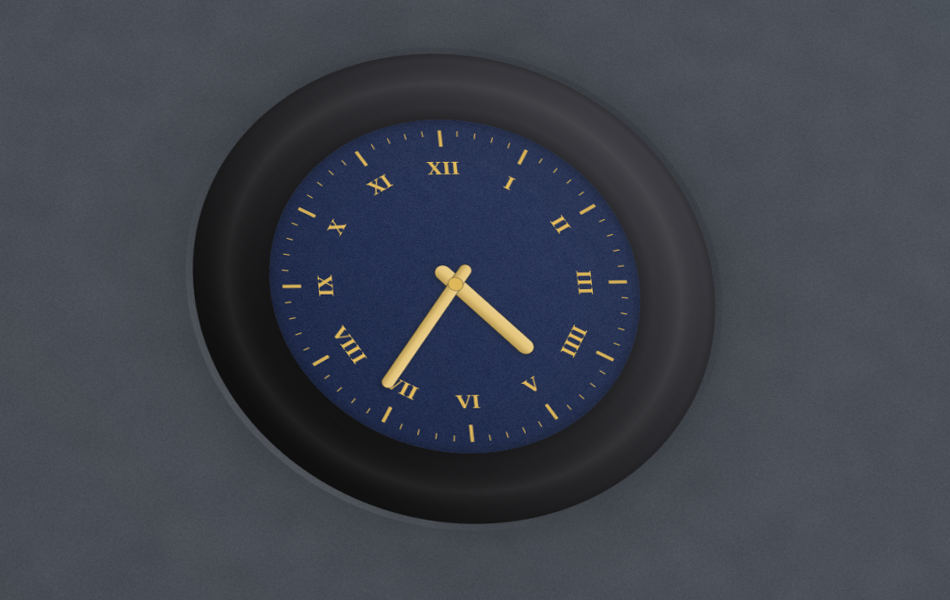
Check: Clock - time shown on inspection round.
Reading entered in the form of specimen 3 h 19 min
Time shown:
4 h 36 min
